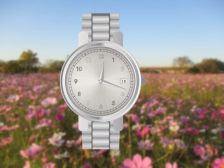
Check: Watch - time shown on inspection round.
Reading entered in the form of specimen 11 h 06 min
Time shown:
12 h 18 min
